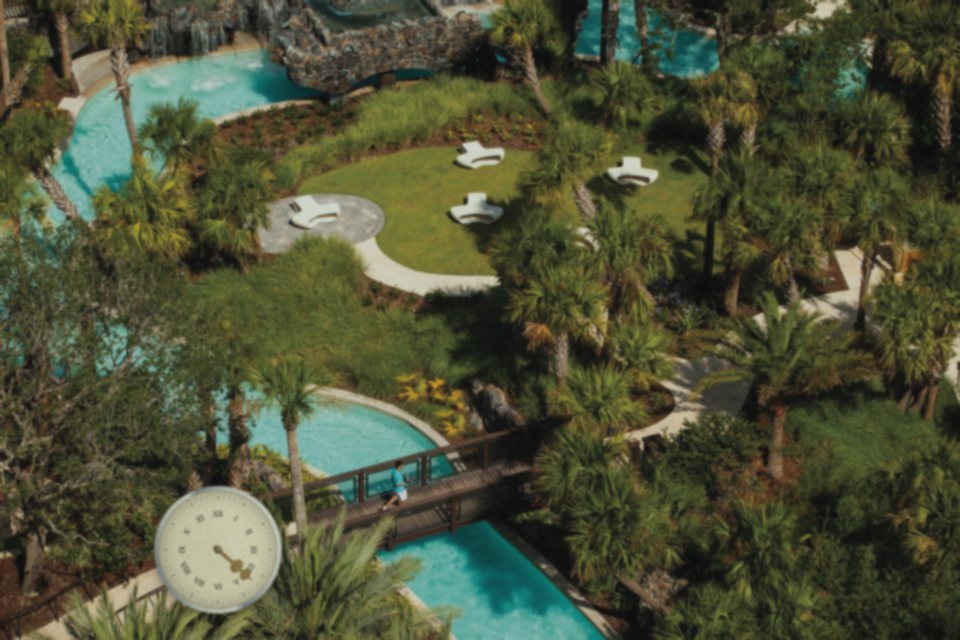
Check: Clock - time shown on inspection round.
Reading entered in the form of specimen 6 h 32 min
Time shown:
4 h 22 min
